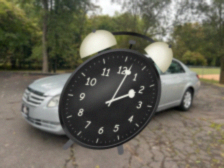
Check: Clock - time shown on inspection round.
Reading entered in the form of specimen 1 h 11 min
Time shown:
2 h 02 min
